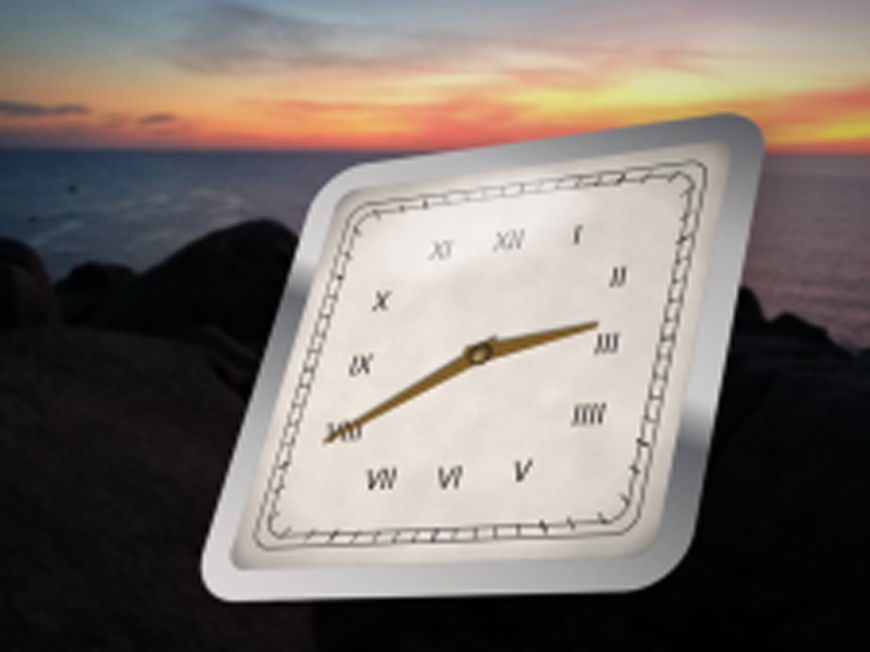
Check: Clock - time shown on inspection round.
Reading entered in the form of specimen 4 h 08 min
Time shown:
2 h 40 min
